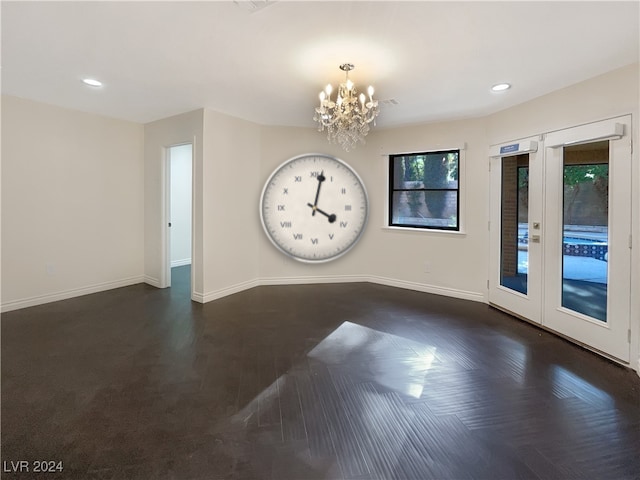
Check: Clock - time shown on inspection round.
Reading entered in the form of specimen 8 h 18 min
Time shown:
4 h 02 min
